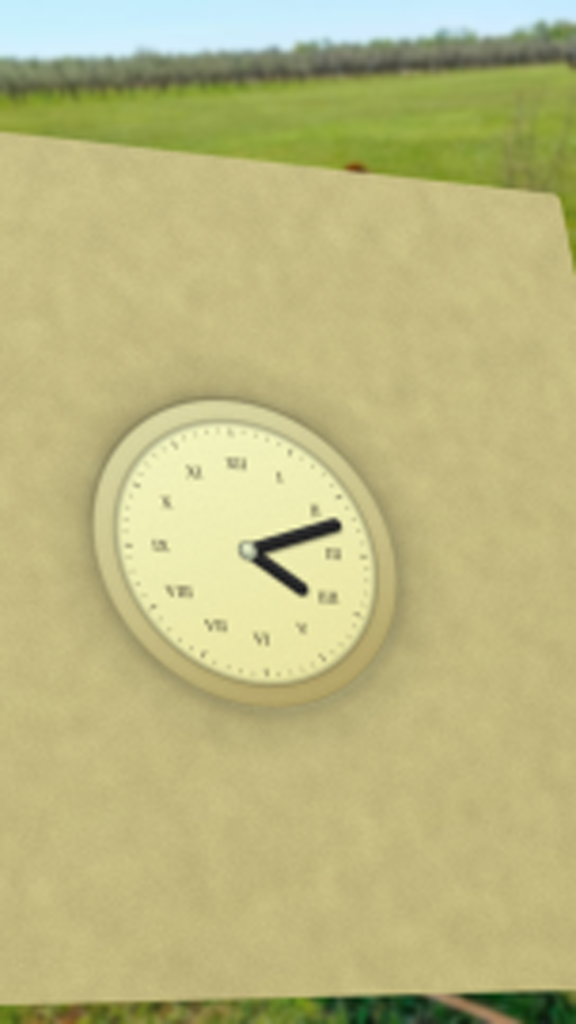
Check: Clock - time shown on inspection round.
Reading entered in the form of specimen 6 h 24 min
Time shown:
4 h 12 min
